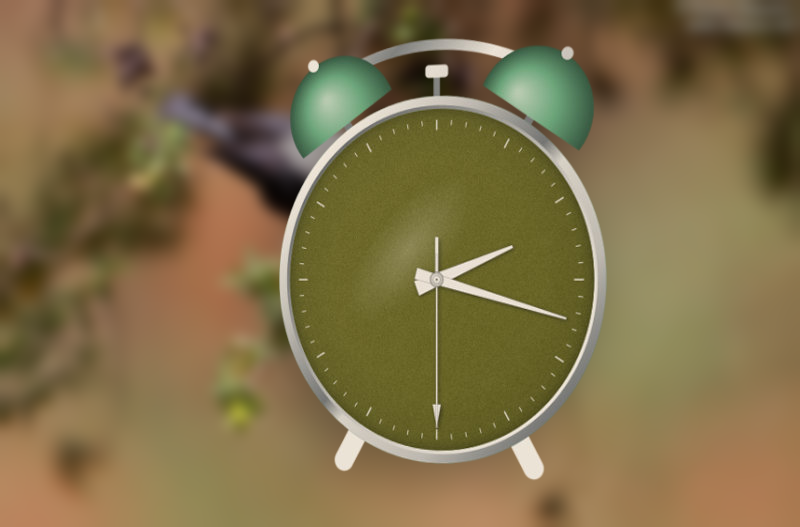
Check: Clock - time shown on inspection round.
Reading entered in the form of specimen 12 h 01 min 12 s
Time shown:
2 h 17 min 30 s
